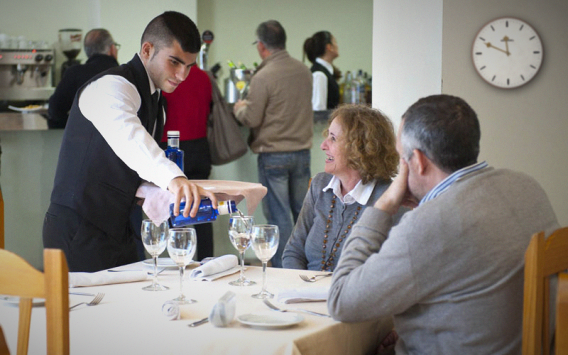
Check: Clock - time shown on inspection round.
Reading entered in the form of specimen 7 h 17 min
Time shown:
11 h 49 min
